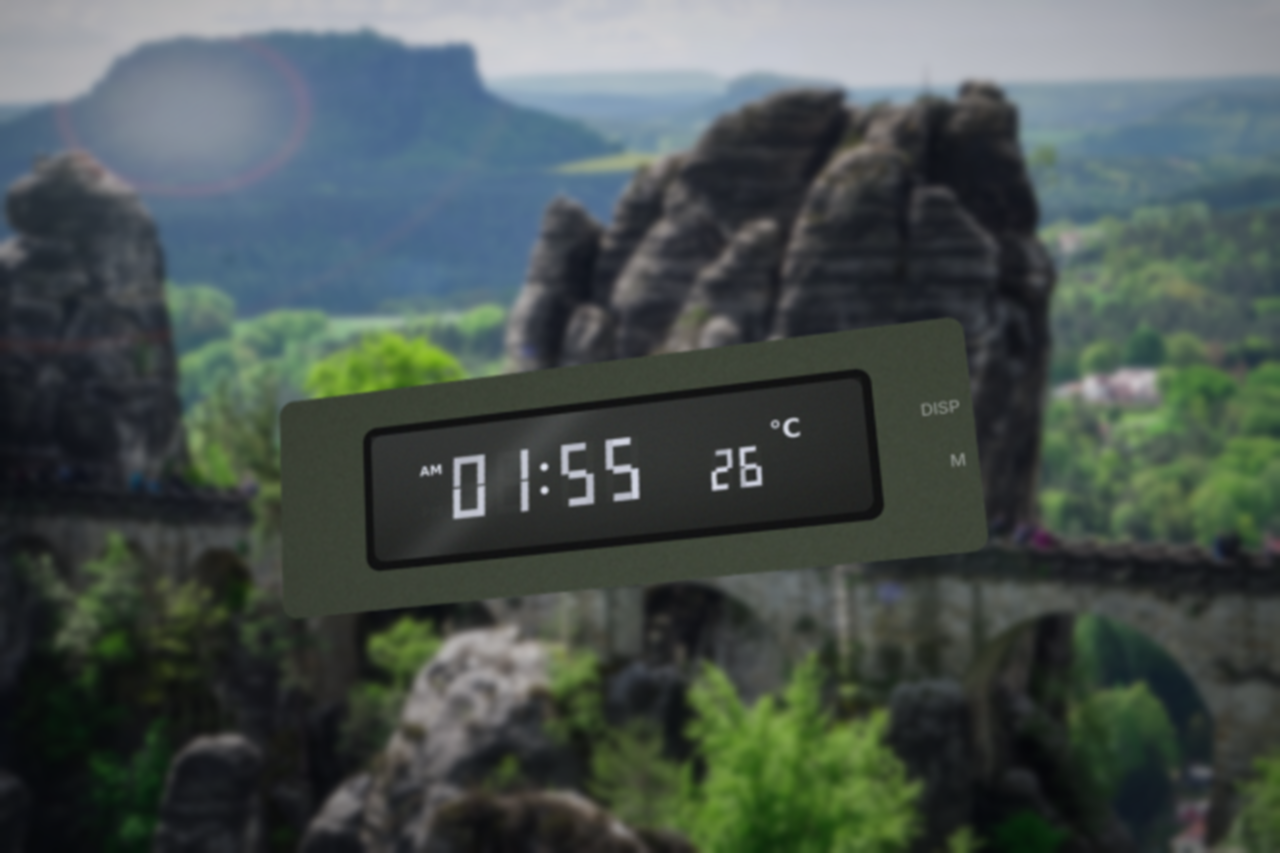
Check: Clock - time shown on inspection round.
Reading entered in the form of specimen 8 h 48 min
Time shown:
1 h 55 min
